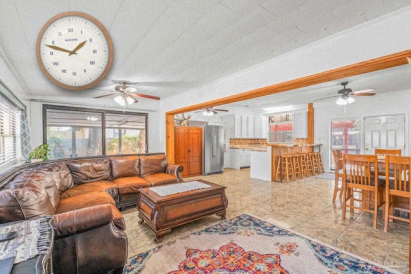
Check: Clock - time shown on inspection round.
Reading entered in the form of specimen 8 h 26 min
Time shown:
1 h 48 min
